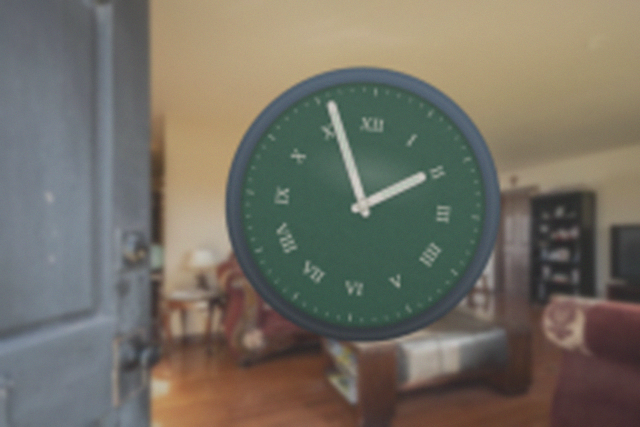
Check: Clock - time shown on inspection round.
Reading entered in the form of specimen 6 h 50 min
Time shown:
1 h 56 min
